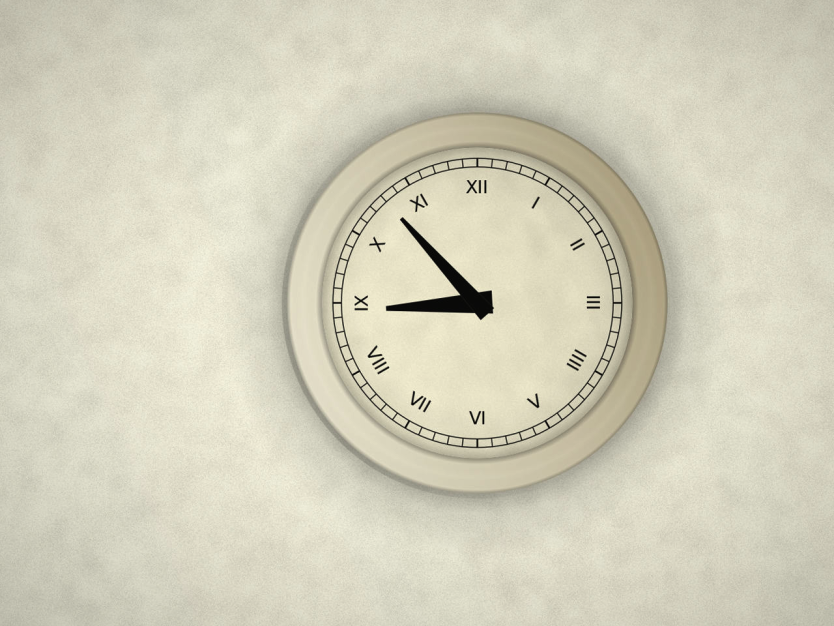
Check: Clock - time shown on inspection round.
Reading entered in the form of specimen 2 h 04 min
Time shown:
8 h 53 min
